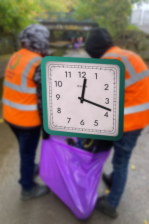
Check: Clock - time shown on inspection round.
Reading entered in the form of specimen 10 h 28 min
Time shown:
12 h 18 min
